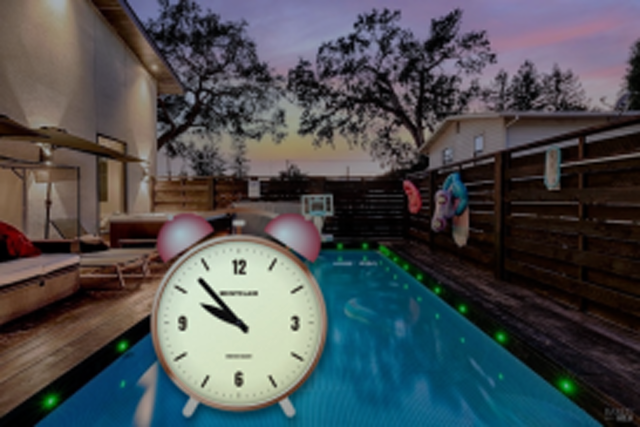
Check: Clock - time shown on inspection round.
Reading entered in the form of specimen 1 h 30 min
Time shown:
9 h 53 min
